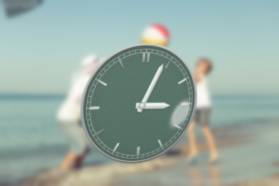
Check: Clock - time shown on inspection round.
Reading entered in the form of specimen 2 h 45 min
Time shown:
3 h 04 min
